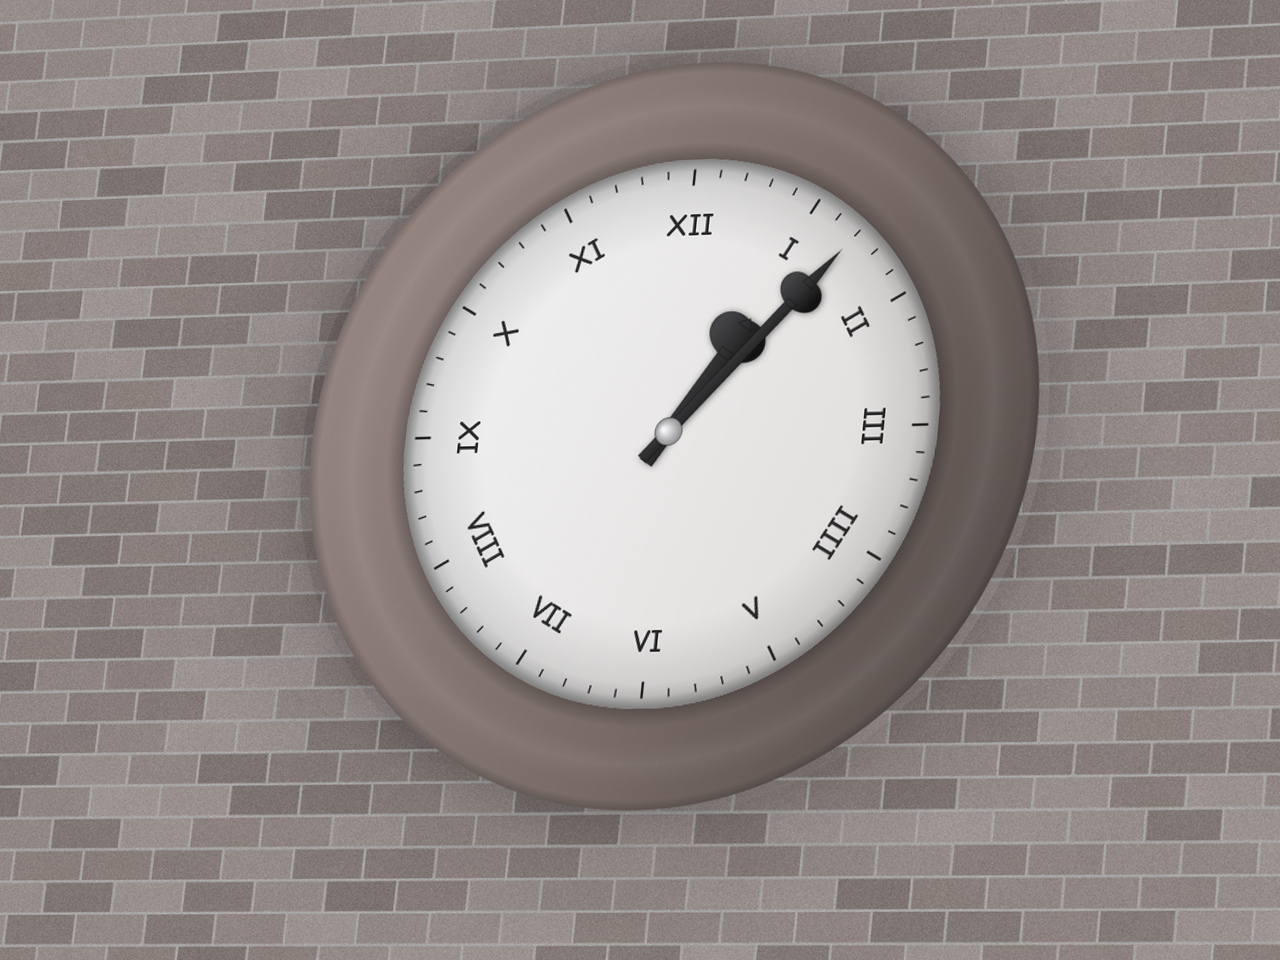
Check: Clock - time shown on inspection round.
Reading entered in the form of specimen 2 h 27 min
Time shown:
1 h 07 min
